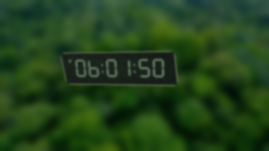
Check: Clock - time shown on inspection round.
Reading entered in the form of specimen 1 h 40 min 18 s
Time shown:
6 h 01 min 50 s
